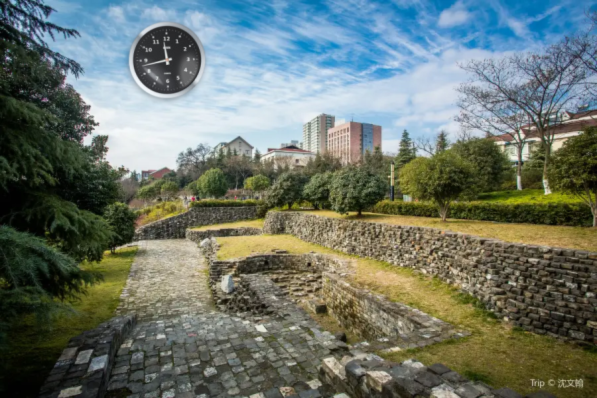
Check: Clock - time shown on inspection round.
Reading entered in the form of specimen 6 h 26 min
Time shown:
11 h 43 min
